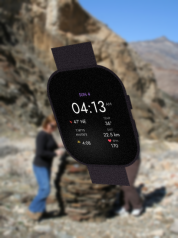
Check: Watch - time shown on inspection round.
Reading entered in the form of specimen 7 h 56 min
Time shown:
4 h 13 min
